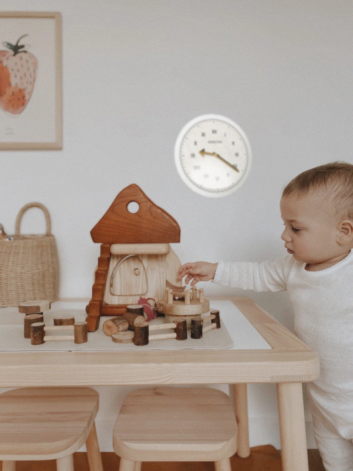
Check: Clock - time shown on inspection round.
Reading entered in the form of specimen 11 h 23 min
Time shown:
9 h 21 min
